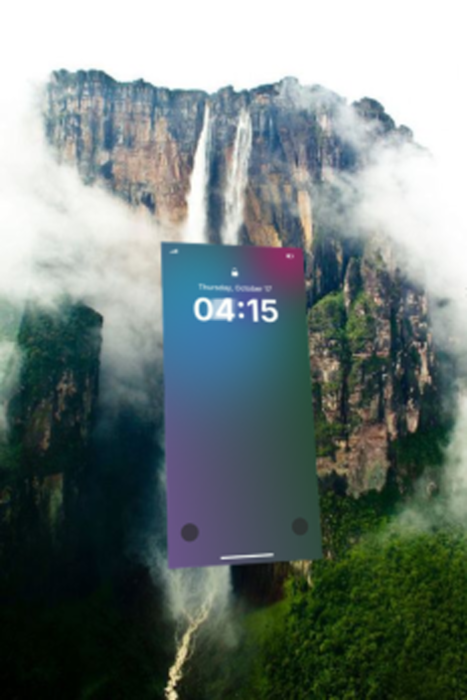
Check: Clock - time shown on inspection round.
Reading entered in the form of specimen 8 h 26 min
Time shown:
4 h 15 min
